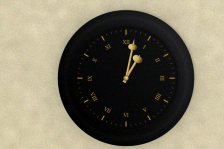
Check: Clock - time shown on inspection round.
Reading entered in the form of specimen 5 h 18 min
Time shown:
1 h 02 min
